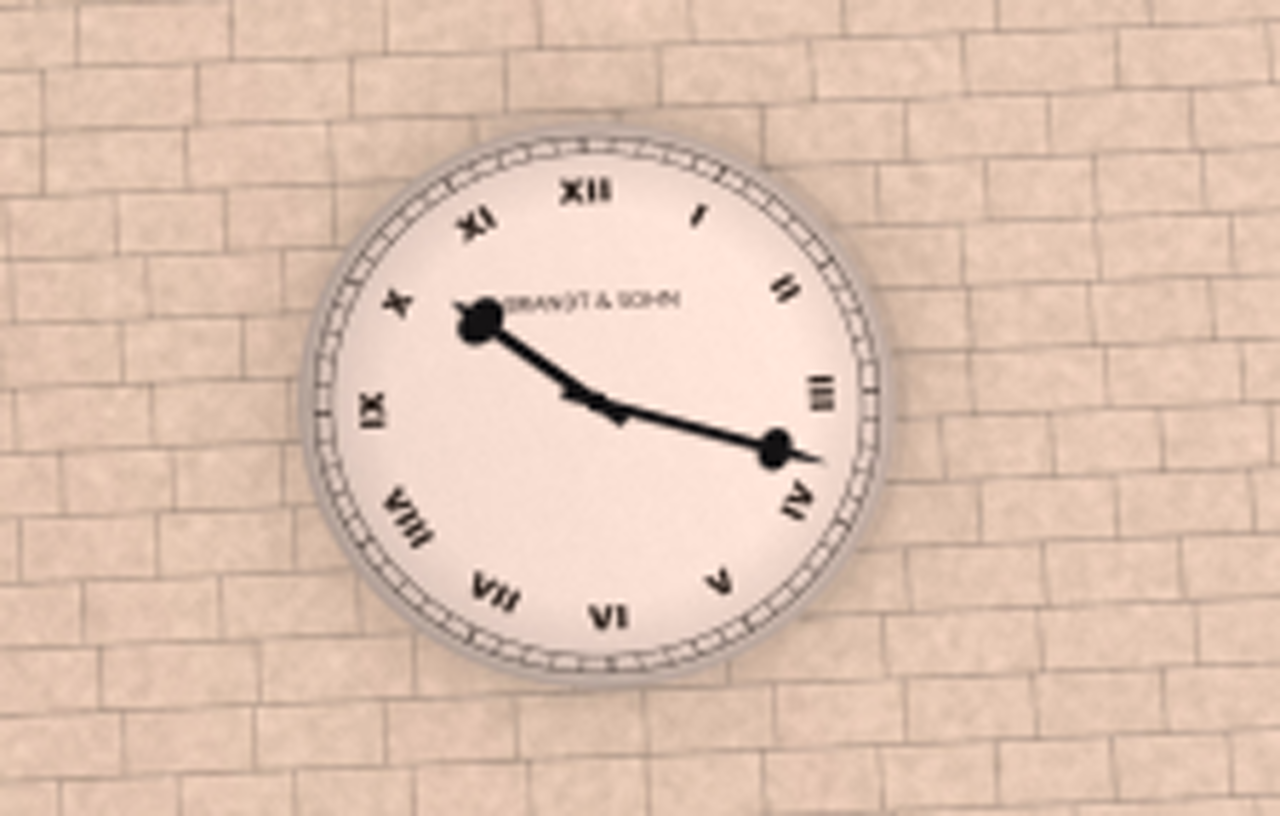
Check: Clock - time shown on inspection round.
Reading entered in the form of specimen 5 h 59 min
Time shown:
10 h 18 min
